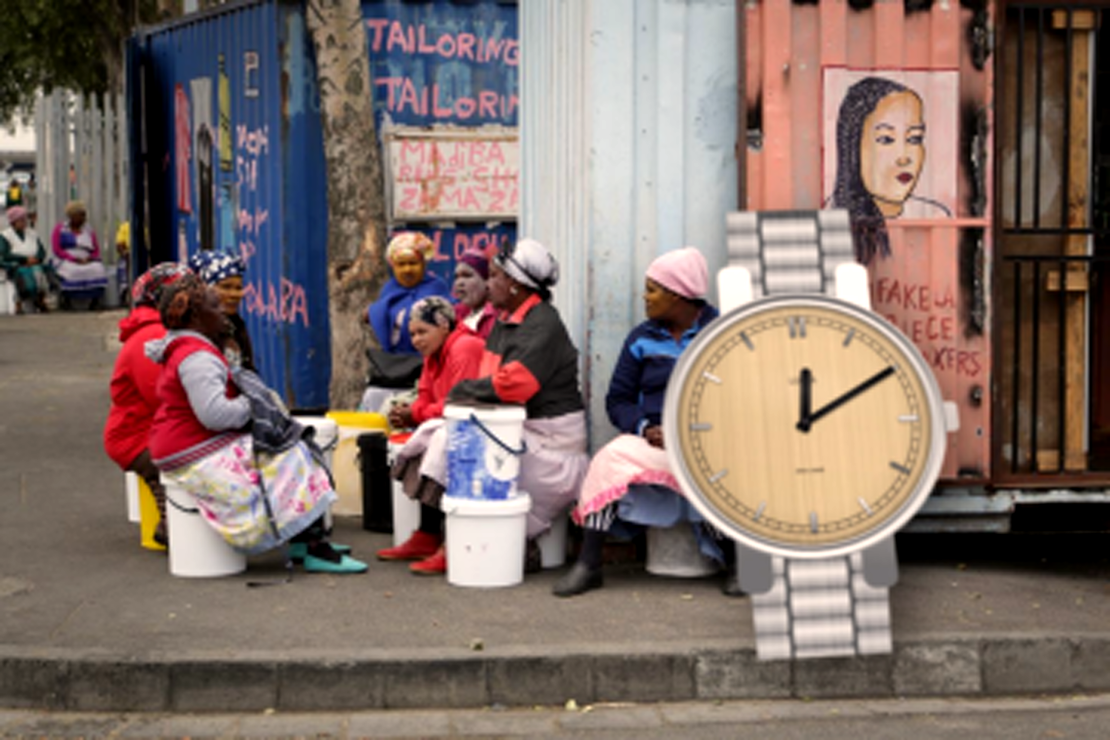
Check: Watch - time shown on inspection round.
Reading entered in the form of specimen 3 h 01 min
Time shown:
12 h 10 min
